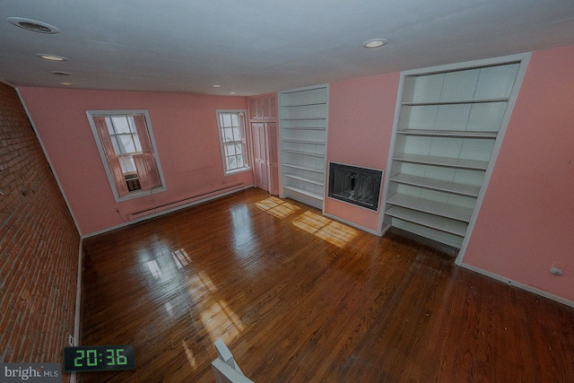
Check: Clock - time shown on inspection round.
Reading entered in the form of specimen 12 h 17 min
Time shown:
20 h 36 min
